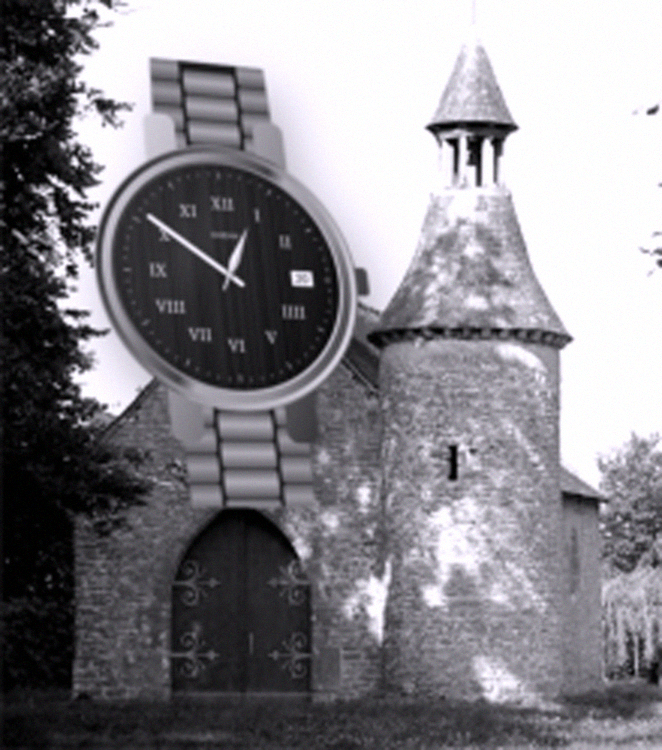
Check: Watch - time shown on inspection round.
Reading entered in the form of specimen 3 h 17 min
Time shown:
12 h 51 min
